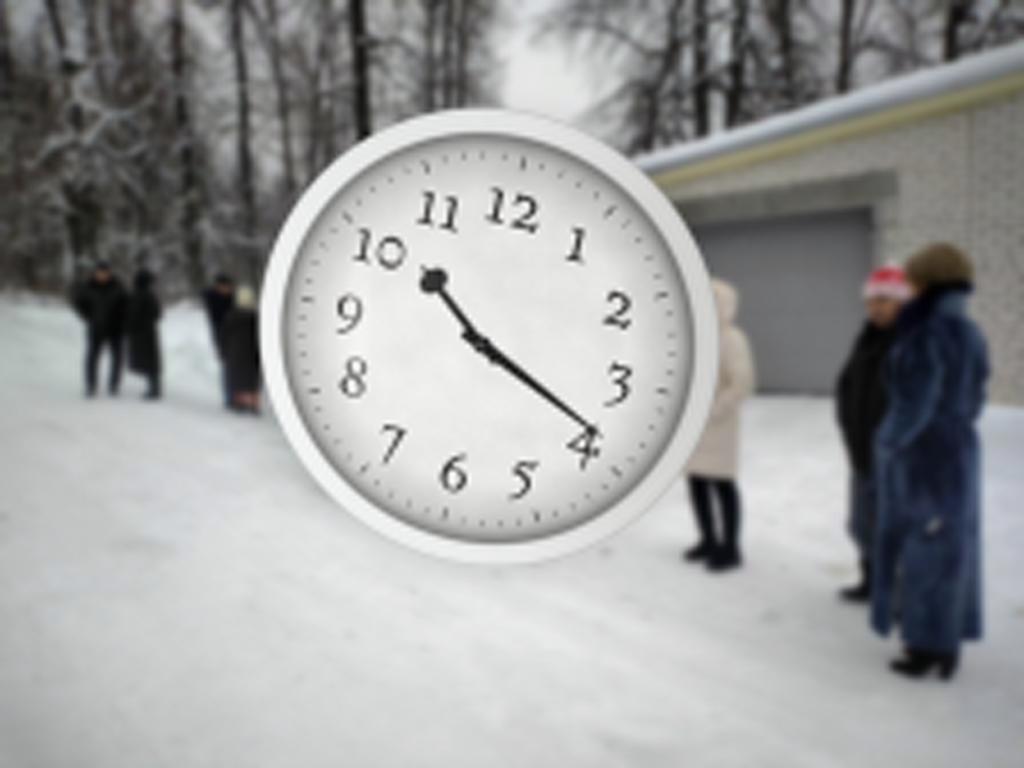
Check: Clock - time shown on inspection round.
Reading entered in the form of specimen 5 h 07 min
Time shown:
10 h 19 min
